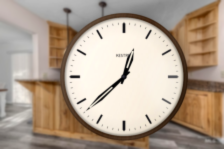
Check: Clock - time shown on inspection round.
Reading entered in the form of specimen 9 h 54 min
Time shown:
12 h 38 min
